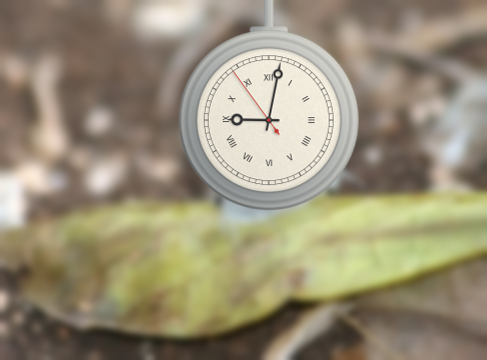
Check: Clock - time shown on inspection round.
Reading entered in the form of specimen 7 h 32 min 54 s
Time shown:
9 h 01 min 54 s
